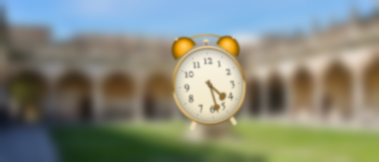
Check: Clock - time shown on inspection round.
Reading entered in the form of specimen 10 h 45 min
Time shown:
4 h 28 min
